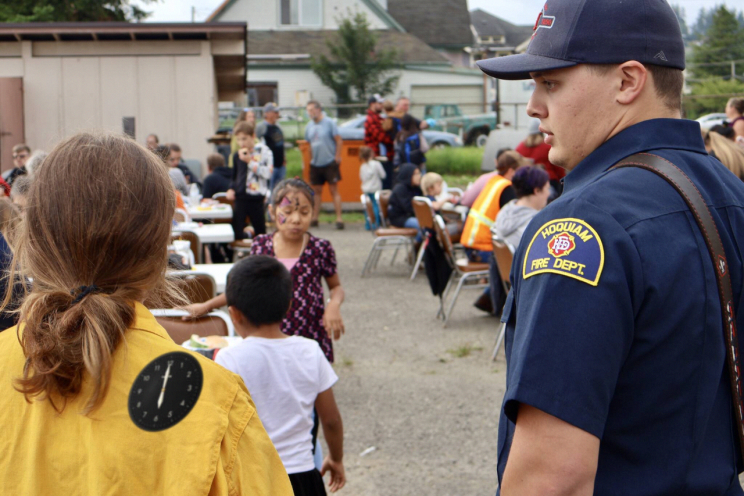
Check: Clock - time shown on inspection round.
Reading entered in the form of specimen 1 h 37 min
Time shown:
6 h 00 min
